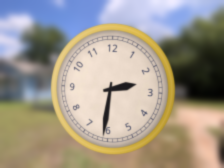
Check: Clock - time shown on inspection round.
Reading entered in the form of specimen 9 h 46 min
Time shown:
2 h 31 min
